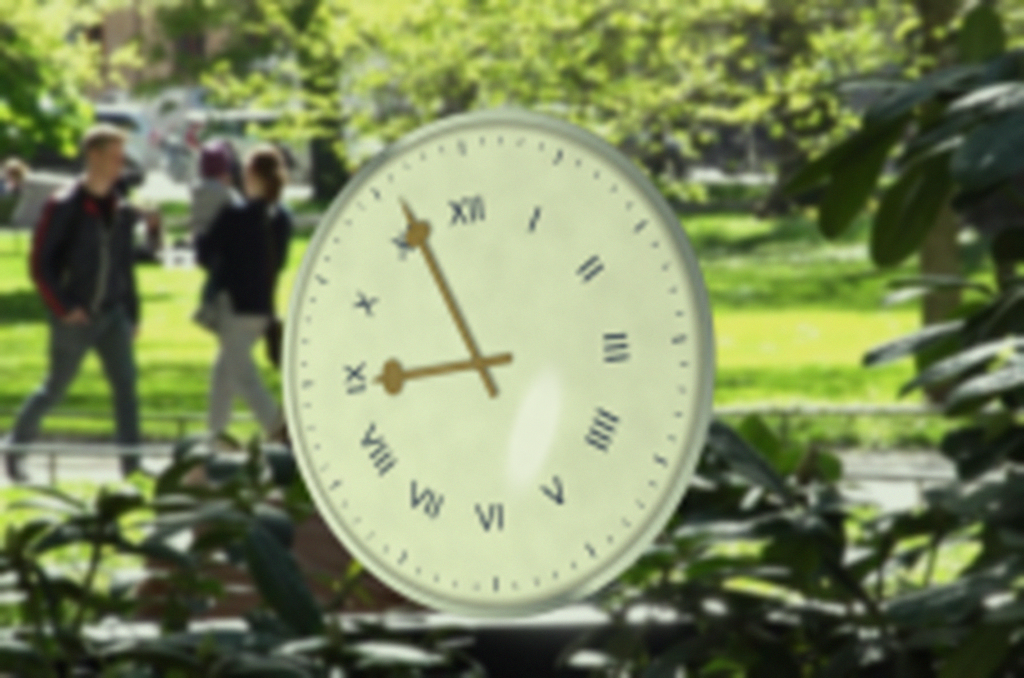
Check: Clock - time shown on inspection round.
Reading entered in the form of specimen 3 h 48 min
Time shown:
8 h 56 min
